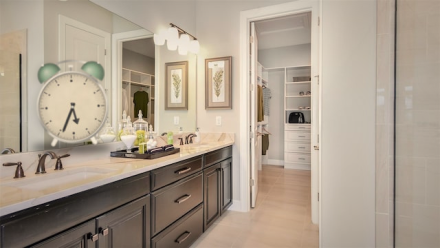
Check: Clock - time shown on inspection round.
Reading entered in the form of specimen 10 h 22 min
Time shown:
5 h 34 min
